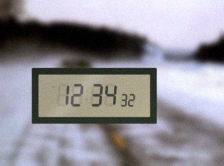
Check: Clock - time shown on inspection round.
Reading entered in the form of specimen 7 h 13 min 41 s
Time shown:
12 h 34 min 32 s
